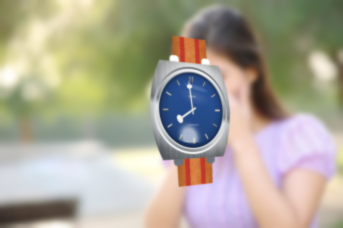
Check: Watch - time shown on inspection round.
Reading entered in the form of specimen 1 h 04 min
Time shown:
7 h 59 min
